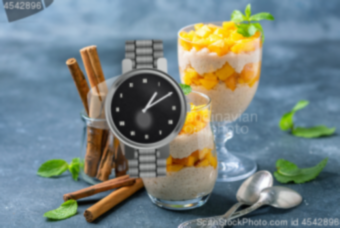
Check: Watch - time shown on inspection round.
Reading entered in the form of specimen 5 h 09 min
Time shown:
1 h 10 min
